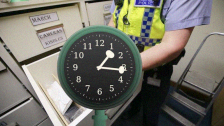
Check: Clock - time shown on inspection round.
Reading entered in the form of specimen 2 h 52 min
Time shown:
1 h 16 min
